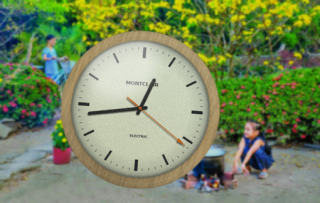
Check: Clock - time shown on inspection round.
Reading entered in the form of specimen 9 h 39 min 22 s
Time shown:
12 h 43 min 21 s
